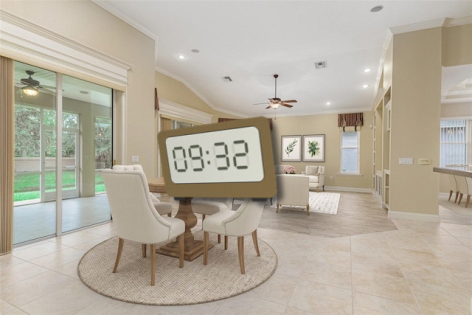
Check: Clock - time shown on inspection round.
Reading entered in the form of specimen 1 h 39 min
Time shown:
9 h 32 min
